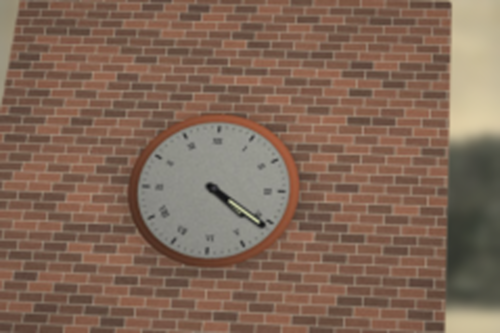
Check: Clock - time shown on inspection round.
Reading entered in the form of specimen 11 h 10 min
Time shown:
4 h 21 min
